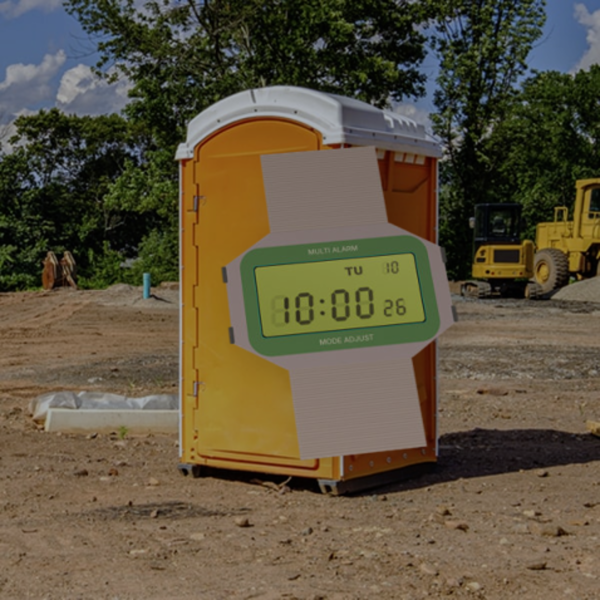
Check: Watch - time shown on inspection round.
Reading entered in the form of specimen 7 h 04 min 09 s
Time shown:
10 h 00 min 26 s
